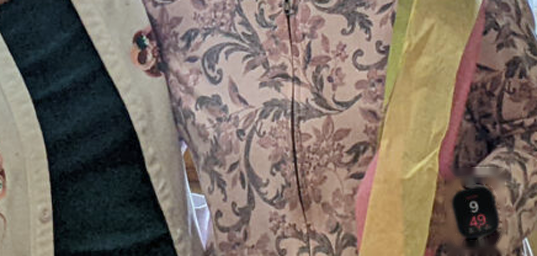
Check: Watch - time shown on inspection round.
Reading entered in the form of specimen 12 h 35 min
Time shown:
9 h 49 min
